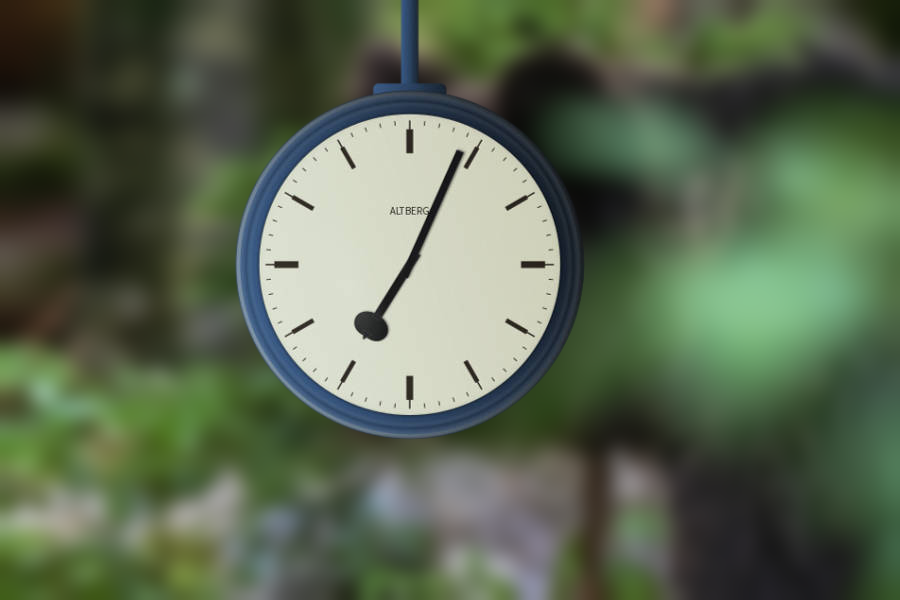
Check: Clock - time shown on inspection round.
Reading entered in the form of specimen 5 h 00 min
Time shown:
7 h 04 min
